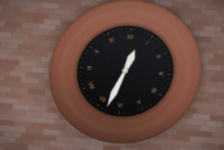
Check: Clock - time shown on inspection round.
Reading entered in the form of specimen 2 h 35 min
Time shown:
12 h 33 min
